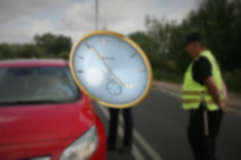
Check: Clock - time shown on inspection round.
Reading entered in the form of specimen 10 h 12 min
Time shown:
4 h 56 min
